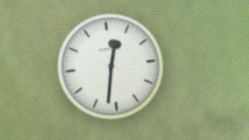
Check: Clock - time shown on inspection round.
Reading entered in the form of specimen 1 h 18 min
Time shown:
12 h 32 min
